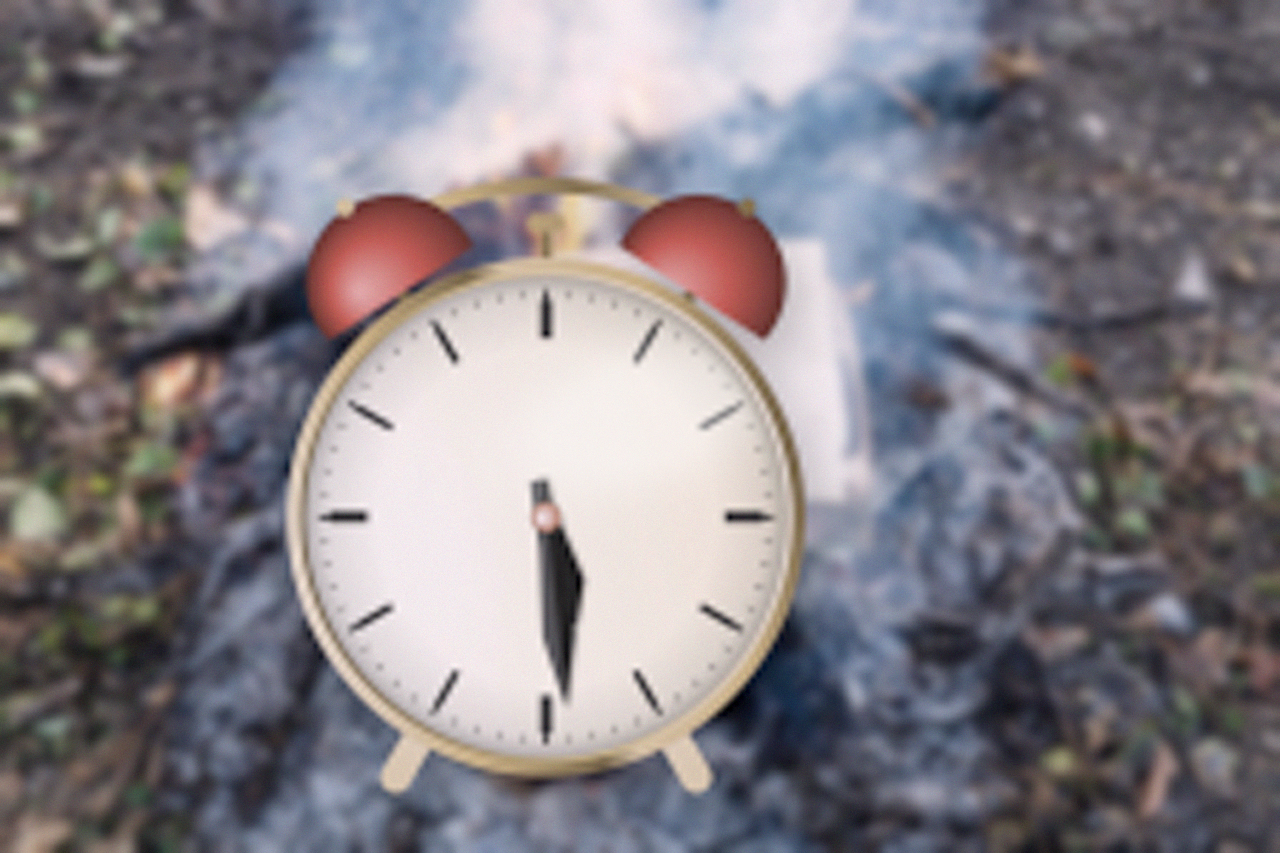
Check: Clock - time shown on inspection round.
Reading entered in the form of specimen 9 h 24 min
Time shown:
5 h 29 min
